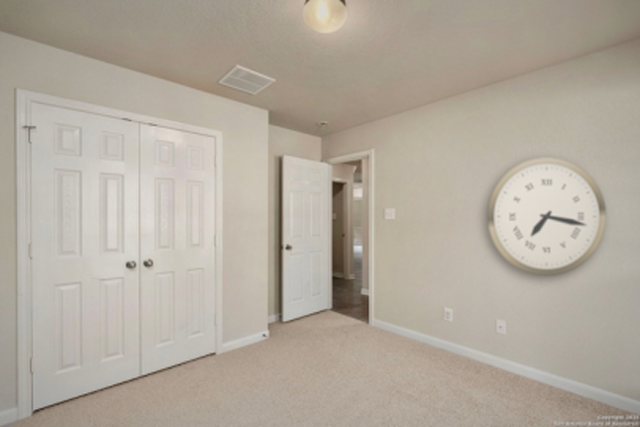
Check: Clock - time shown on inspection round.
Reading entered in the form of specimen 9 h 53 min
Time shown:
7 h 17 min
